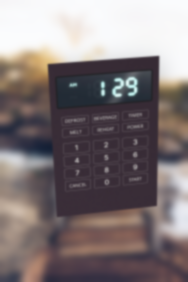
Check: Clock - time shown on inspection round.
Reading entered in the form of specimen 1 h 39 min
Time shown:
1 h 29 min
